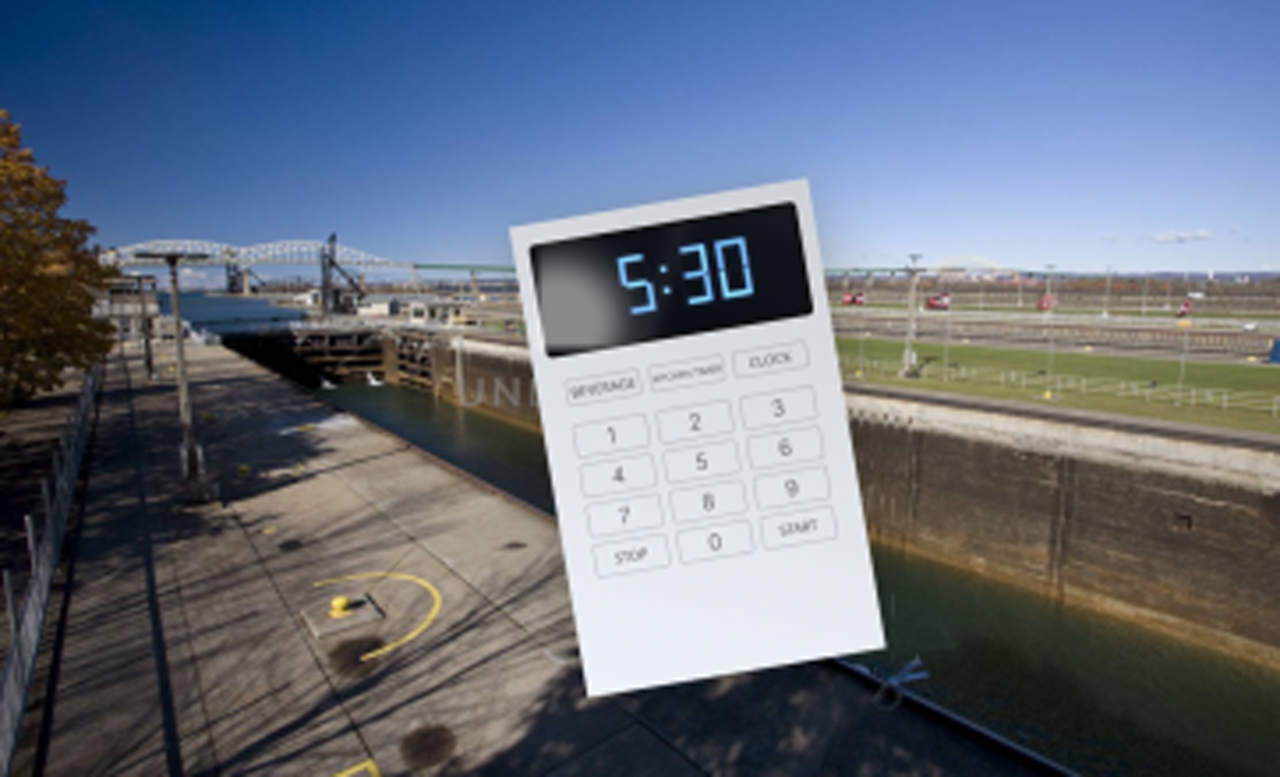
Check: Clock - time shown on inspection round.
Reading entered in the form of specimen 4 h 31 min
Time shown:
5 h 30 min
